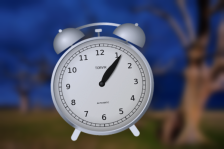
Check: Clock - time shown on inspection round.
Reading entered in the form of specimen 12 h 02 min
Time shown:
1 h 06 min
